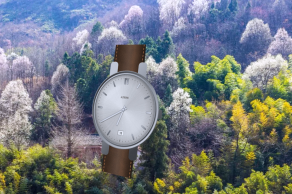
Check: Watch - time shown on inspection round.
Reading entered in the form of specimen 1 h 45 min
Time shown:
6 h 40 min
